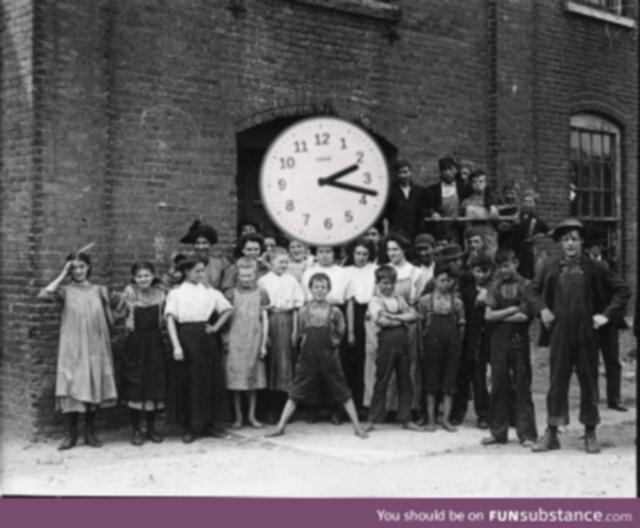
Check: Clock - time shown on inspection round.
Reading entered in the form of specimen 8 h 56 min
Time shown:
2 h 18 min
